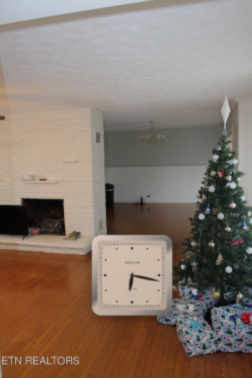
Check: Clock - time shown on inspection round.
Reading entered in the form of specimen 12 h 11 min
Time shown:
6 h 17 min
